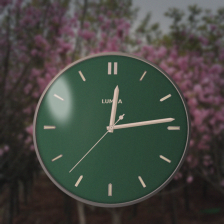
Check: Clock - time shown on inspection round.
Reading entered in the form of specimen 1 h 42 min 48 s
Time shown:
12 h 13 min 37 s
